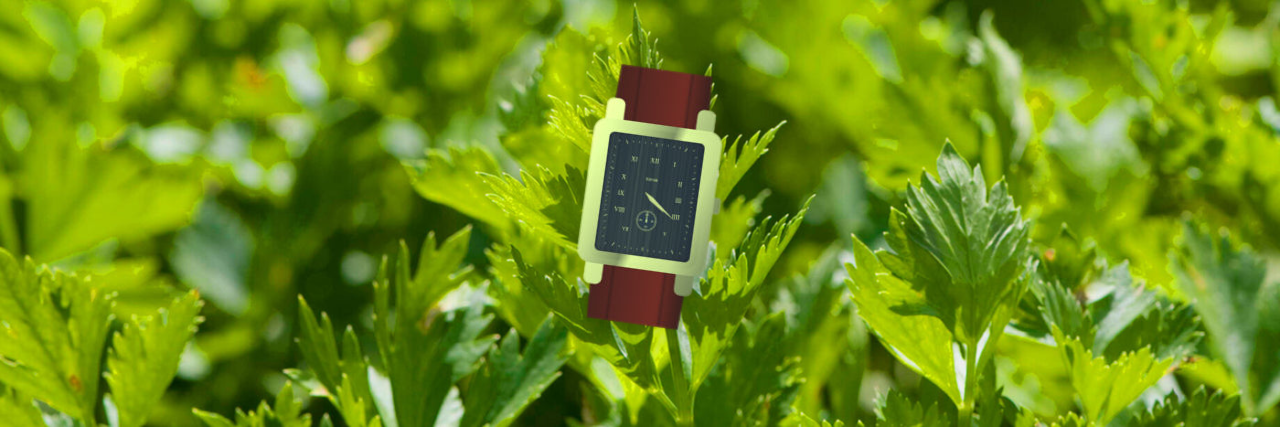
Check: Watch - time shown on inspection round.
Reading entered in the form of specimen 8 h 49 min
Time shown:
4 h 21 min
